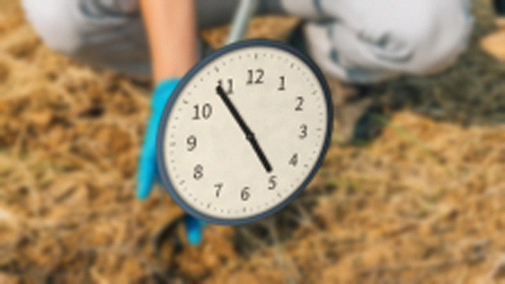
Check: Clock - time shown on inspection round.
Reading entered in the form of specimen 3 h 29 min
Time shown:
4 h 54 min
